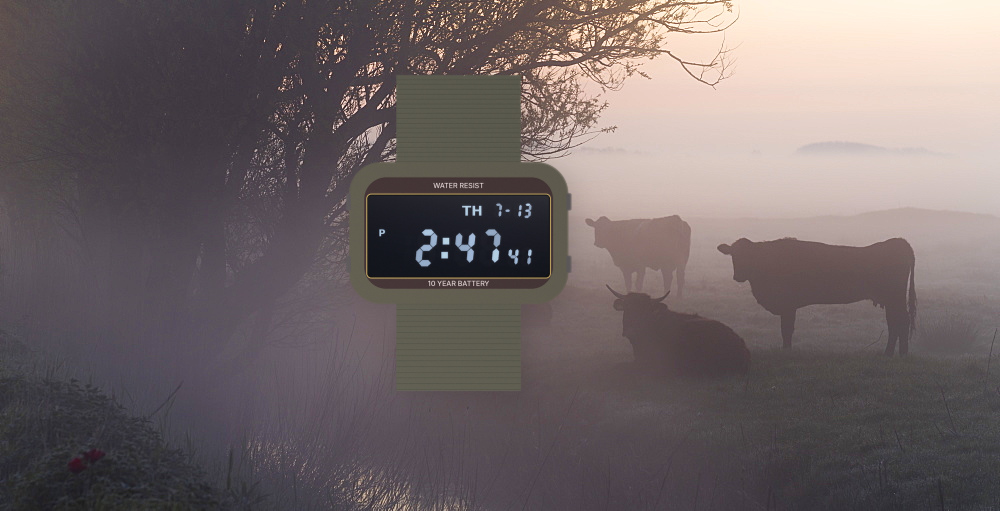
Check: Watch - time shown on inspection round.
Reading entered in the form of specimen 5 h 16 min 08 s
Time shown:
2 h 47 min 41 s
